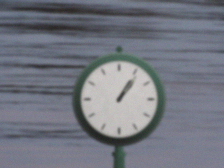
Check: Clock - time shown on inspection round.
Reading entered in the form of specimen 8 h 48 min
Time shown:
1 h 06 min
